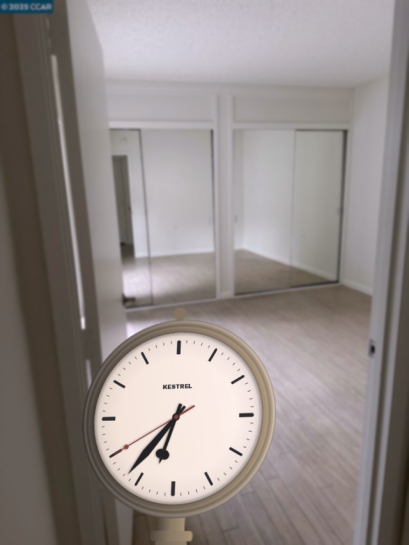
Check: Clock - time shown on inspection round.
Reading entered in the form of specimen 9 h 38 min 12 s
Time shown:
6 h 36 min 40 s
